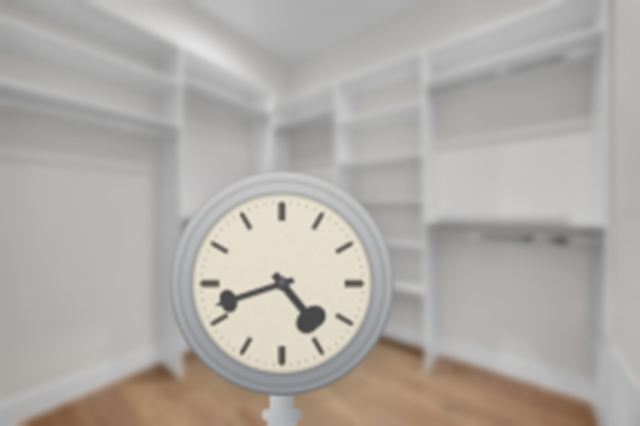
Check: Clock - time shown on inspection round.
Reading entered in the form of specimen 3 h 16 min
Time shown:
4 h 42 min
